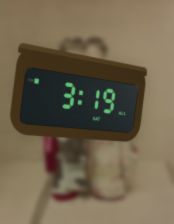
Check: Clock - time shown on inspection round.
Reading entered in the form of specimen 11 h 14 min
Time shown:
3 h 19 min
